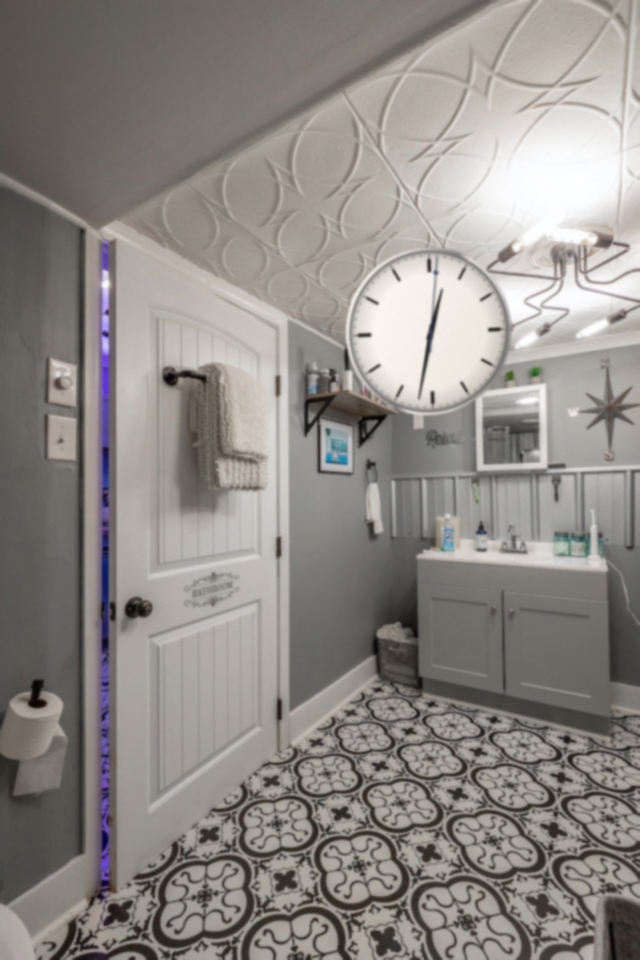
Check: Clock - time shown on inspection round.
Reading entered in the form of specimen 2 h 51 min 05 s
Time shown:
12 h 32 min 01 s
